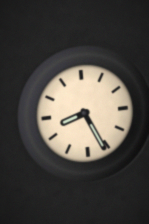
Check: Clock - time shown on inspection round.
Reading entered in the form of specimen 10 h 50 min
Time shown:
8 h 26 min
